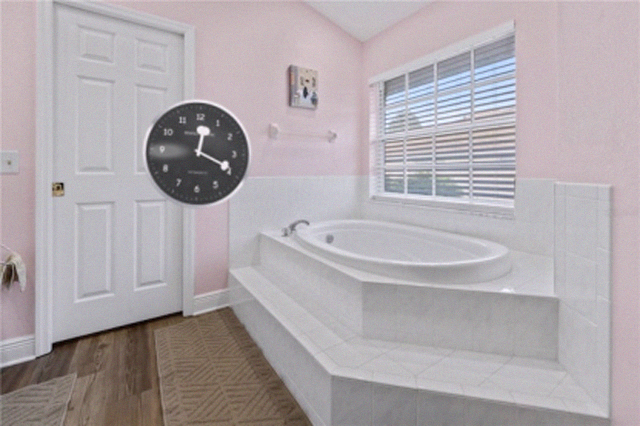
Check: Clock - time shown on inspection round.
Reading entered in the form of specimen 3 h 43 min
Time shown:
12 h 19 min
